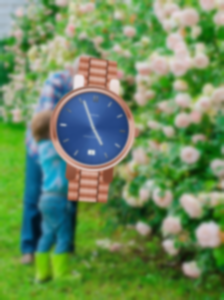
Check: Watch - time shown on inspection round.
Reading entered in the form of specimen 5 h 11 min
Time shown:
4 h 56 min
